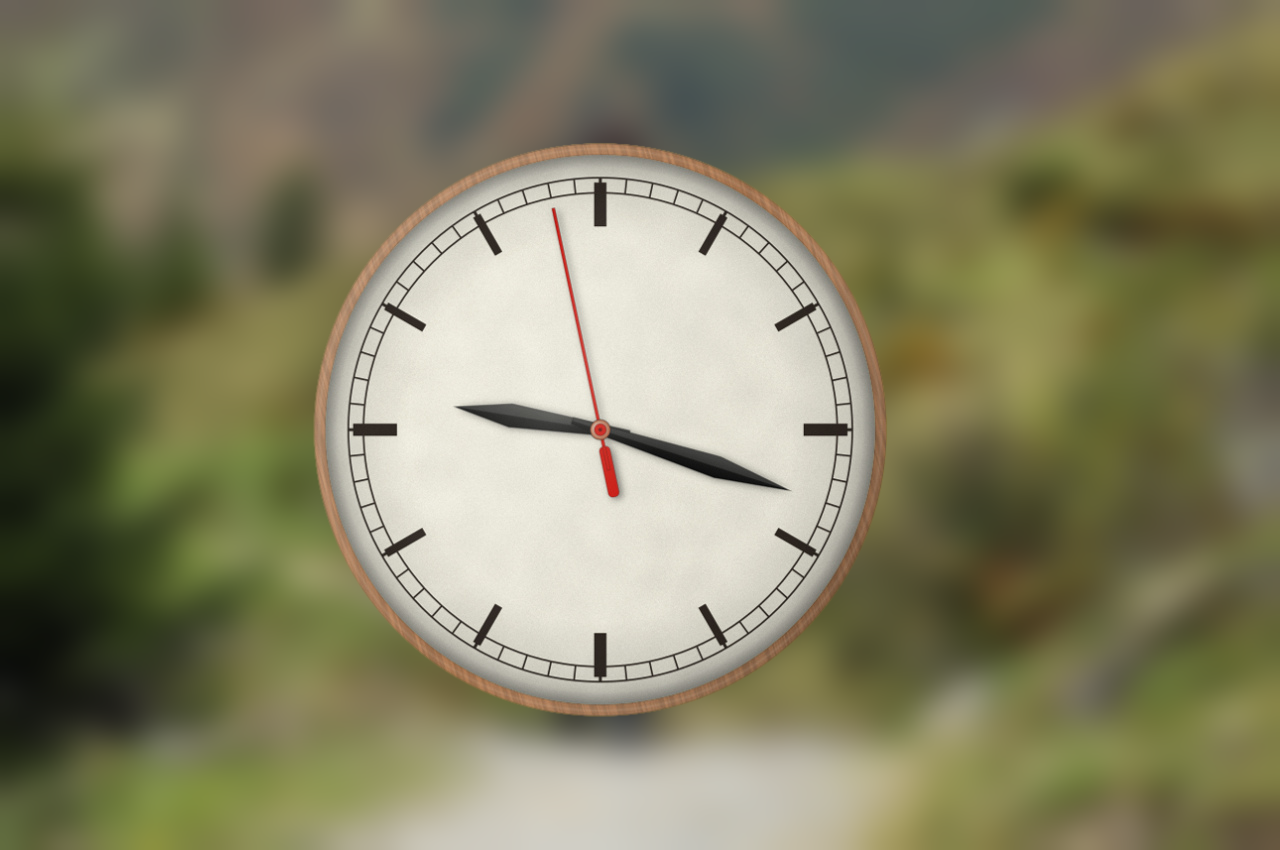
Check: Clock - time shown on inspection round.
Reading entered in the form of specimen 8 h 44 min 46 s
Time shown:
9 h 17 min 58 s
